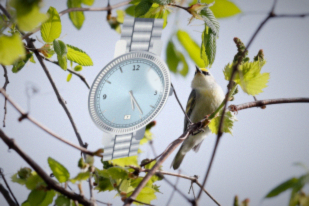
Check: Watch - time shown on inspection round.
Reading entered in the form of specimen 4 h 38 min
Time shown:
5 h 24 min
